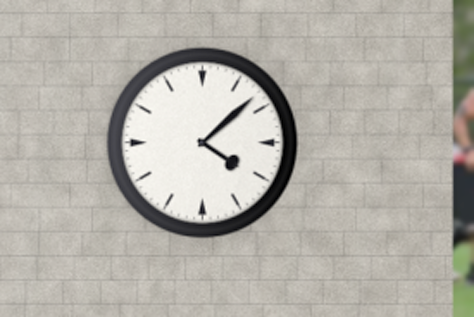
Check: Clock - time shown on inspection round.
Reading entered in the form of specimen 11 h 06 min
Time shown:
4 h 08 min
